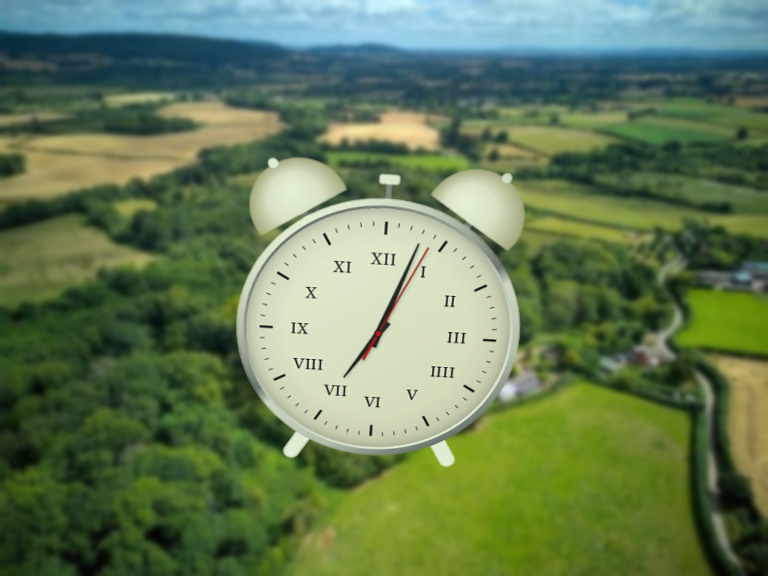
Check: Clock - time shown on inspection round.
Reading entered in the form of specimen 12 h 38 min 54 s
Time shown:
7 h 03 min 04 s
